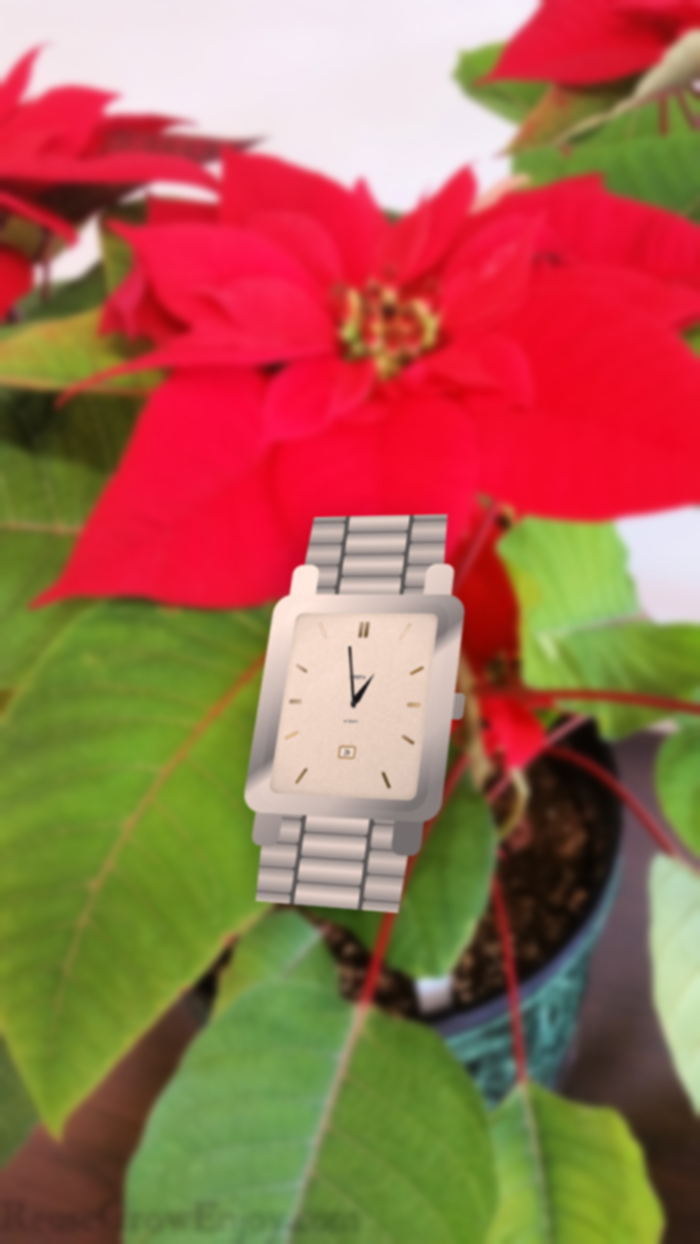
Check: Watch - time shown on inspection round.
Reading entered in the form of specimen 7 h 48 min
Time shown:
12 h 58 min
